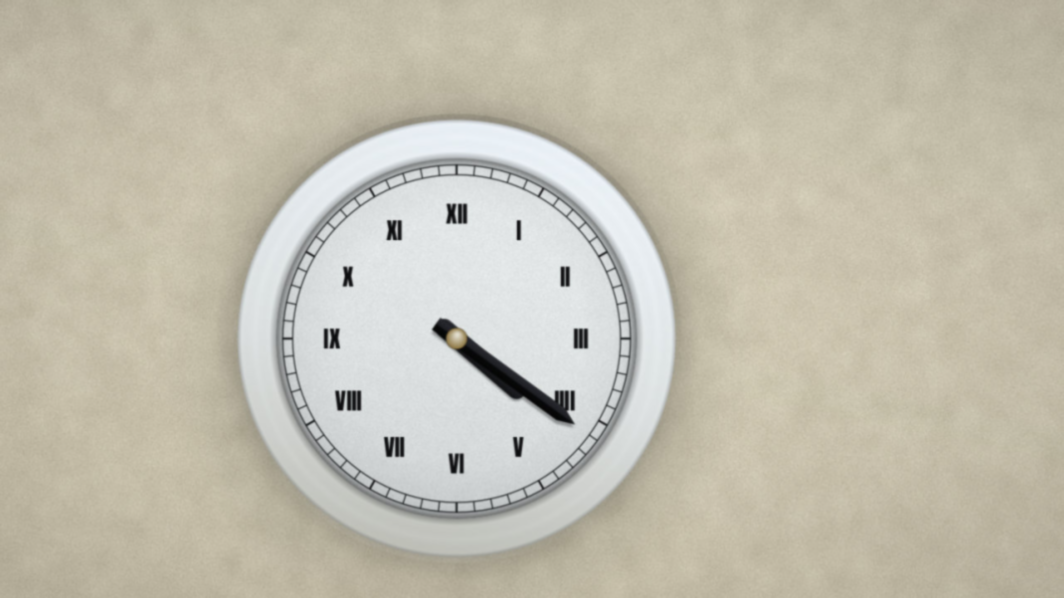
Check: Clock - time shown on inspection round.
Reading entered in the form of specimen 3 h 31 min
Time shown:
4 h 21 min
